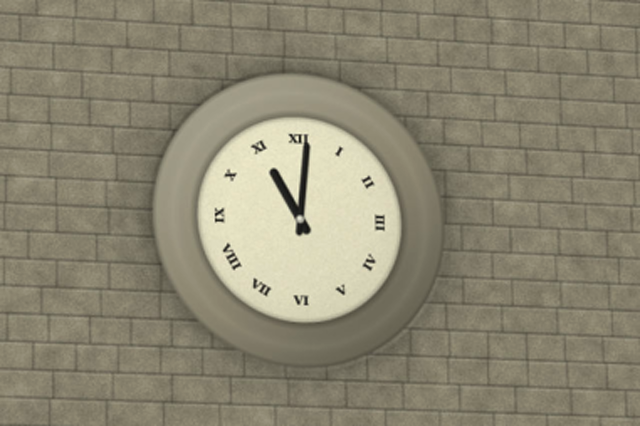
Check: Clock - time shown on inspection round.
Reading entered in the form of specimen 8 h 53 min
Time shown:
11 h 01 min
